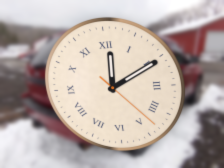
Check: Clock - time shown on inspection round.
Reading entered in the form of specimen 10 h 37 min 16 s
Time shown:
12 h 10 min 23 s
